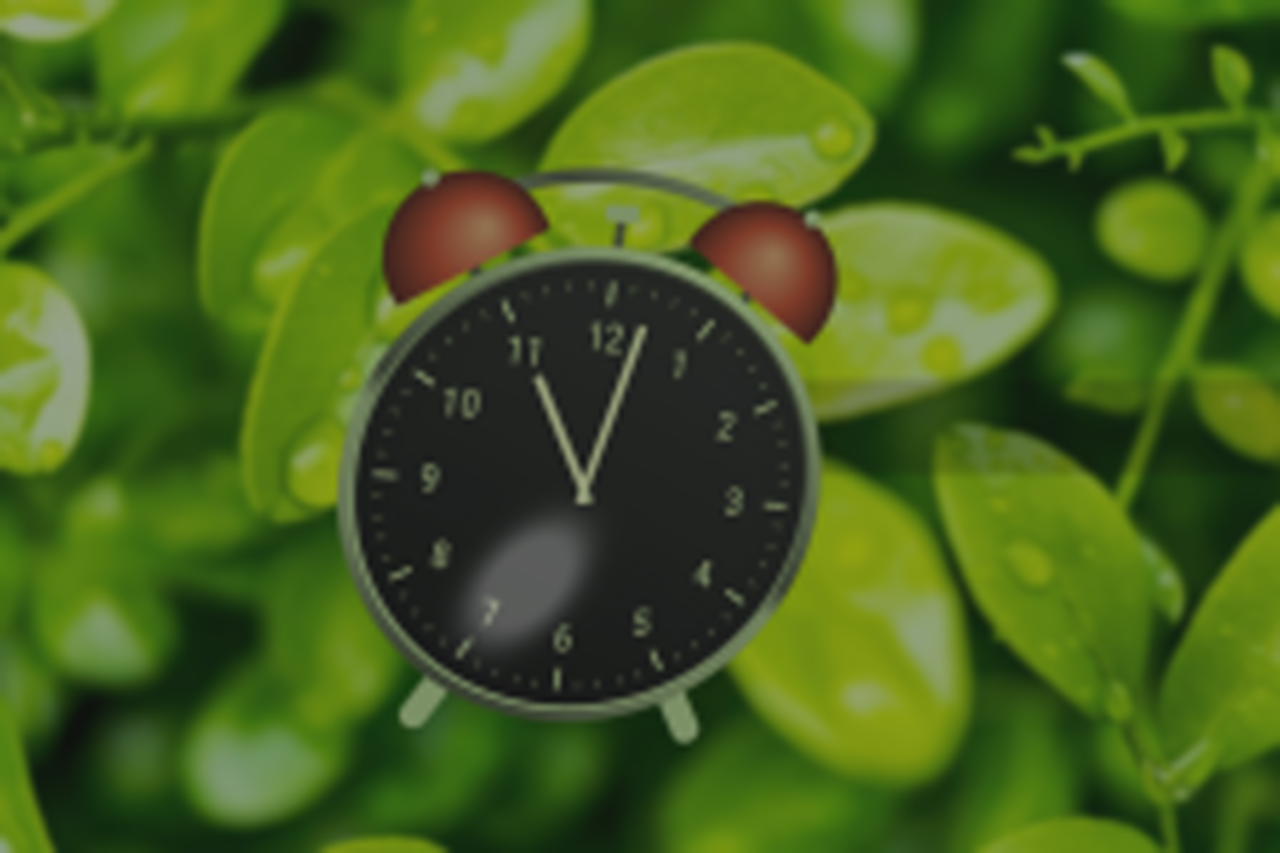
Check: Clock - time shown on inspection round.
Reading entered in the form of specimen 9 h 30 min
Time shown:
11 h 02 min
